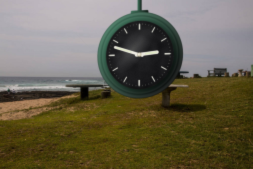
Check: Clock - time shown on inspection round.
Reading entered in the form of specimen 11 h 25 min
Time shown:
2 h 48 min
